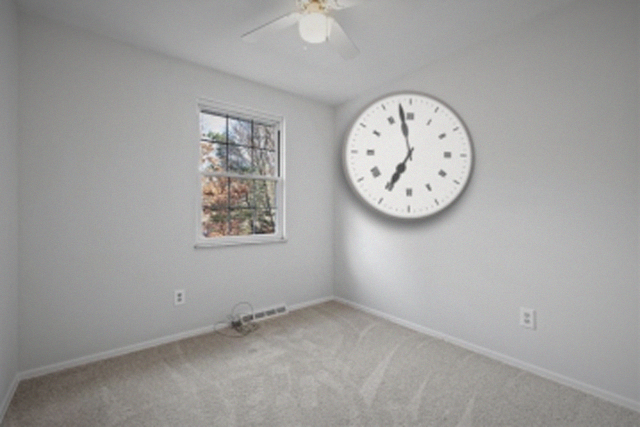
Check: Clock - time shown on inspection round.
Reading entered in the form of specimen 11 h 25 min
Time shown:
6 h 58 min
